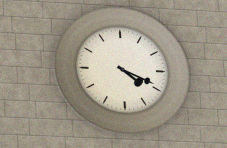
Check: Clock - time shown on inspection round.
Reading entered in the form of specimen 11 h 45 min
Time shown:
4 h 19 min
